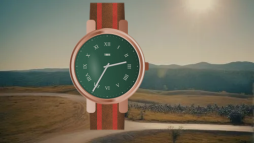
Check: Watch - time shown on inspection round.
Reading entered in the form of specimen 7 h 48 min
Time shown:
2 h 35 min
